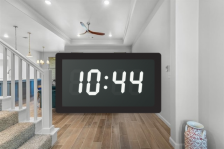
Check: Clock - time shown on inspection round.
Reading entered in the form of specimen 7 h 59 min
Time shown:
10 h 44 min
